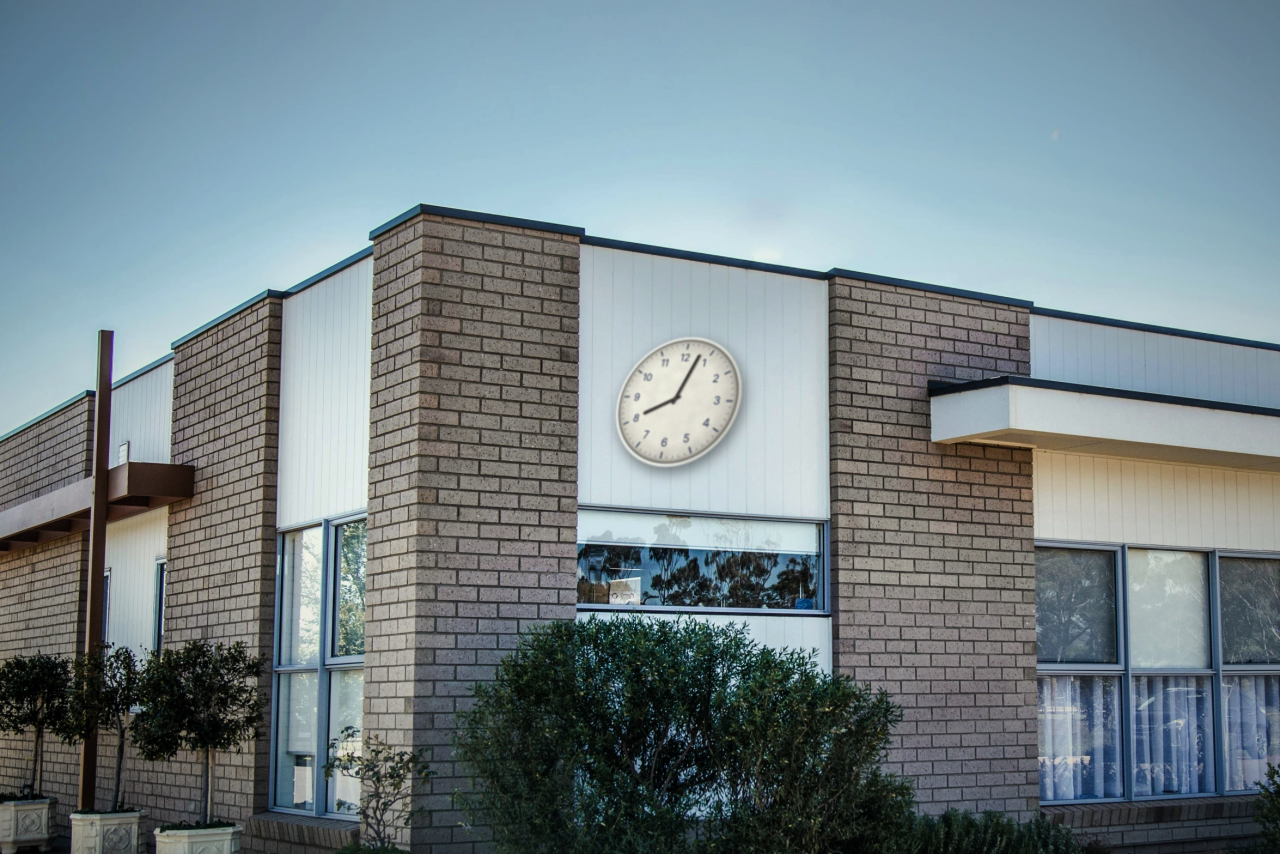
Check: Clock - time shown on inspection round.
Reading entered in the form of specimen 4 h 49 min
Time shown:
8 h 03 min
